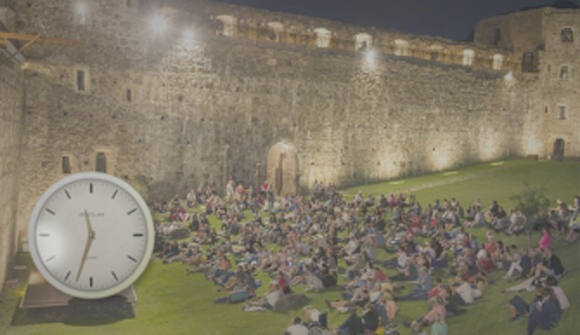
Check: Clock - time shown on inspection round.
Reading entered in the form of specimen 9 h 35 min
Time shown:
11 h 33 min
